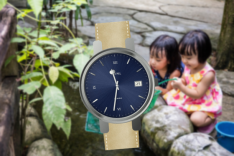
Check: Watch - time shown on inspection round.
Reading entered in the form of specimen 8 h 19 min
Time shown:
11 h 32 min
